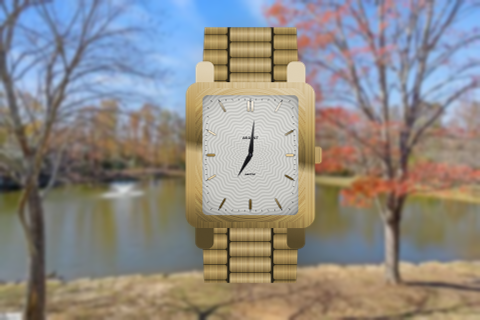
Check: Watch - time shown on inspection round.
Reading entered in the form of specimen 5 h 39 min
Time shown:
7 h 01 min
